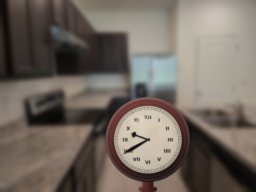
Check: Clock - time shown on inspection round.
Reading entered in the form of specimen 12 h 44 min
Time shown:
9 h 40 min
